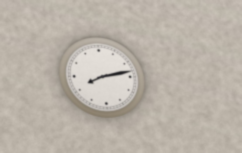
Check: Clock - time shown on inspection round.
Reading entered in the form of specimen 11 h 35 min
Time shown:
8 h 13 min
